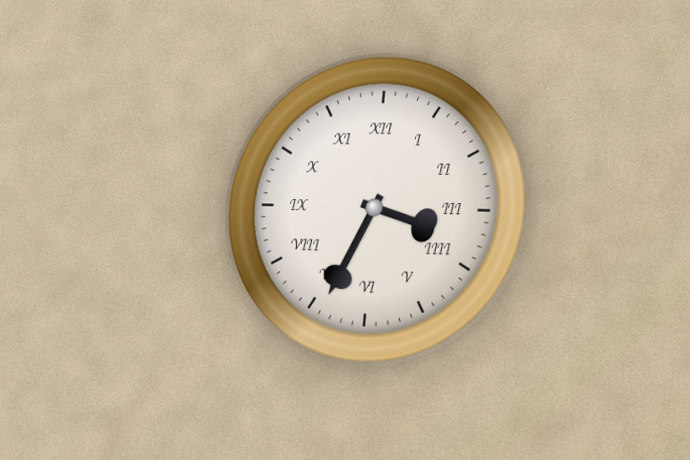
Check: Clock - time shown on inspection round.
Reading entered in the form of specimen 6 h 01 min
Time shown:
3 h 34 min
